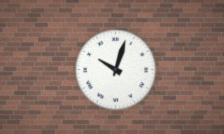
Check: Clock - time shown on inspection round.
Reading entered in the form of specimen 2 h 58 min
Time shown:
10 h 03 min
